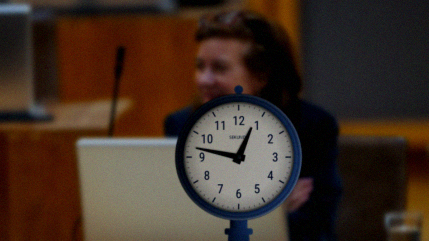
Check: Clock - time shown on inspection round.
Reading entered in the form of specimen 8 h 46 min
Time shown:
12 h 47 min
